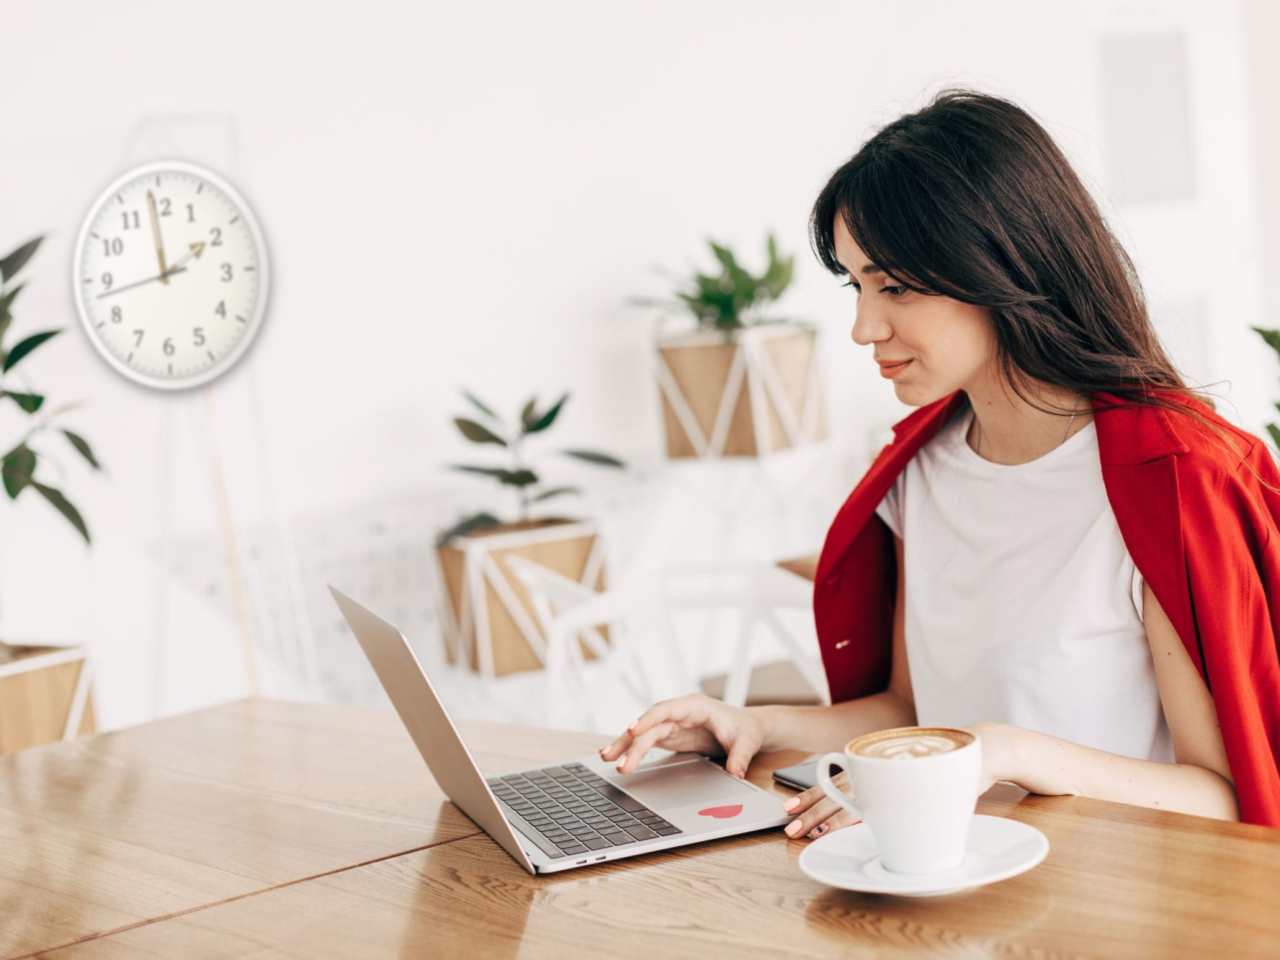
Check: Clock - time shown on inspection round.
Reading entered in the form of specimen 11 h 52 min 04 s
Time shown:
1 h 58 min 43 s
